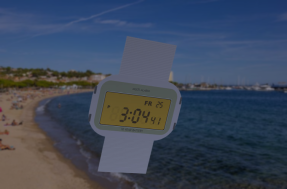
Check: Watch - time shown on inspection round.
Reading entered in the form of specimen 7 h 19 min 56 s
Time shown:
3 h 04 min 41 s
